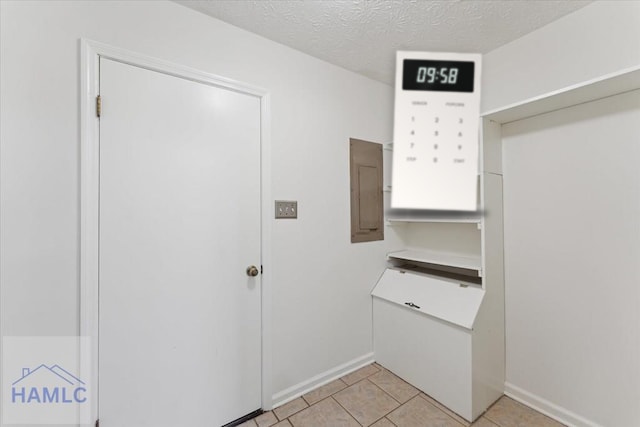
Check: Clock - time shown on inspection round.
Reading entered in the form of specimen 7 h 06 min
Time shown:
9 h 58 min
